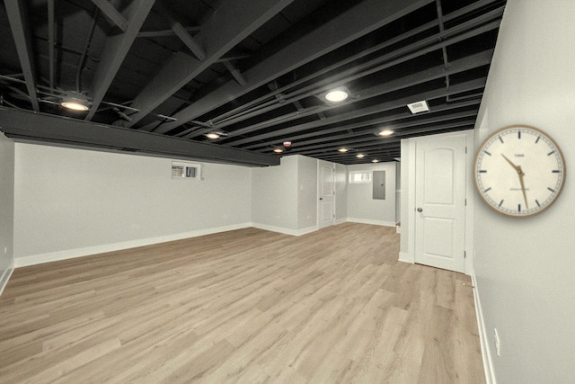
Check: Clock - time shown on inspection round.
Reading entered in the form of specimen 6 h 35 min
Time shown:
10 h 28 min
